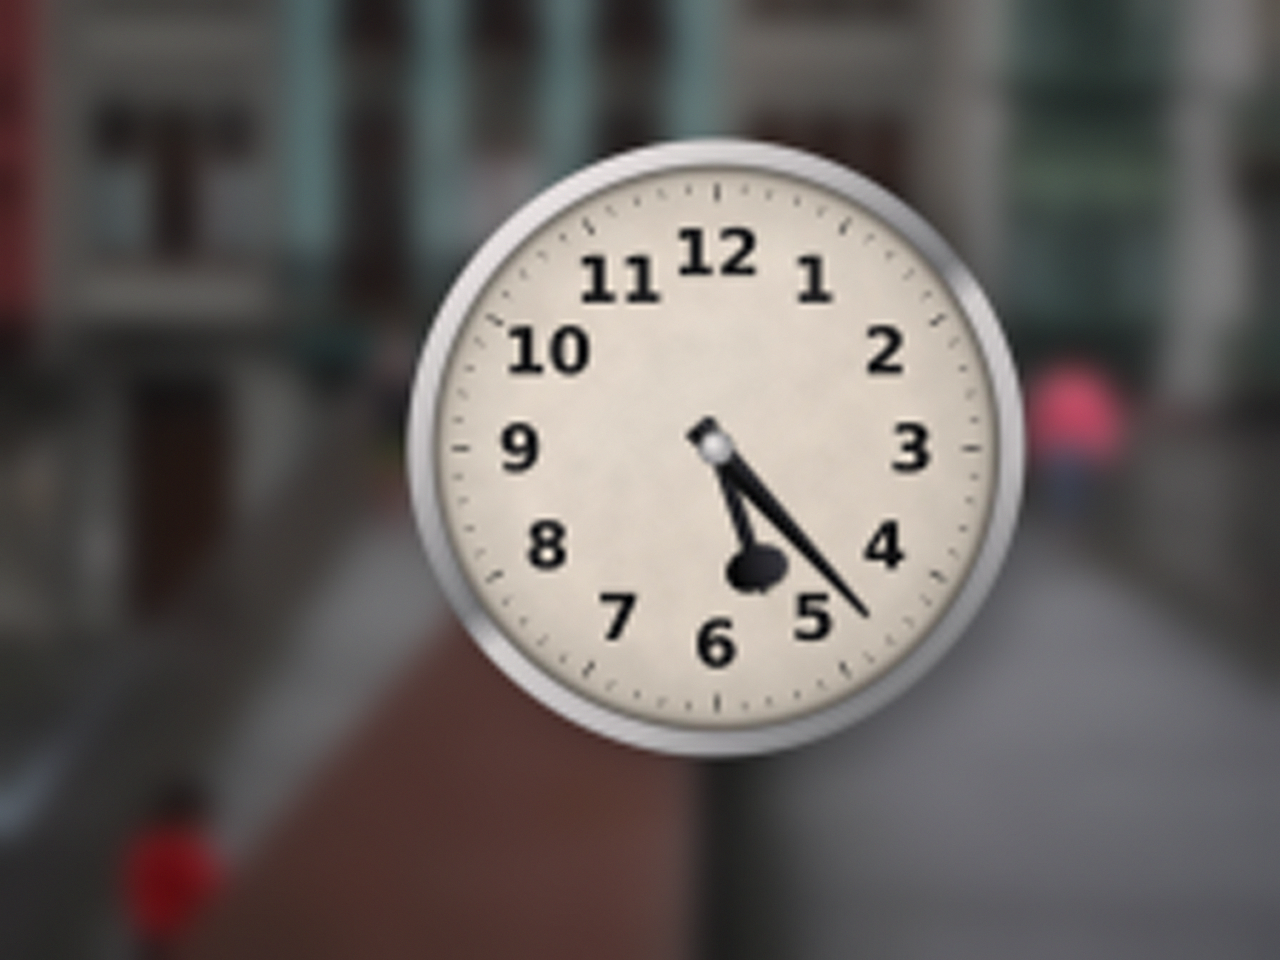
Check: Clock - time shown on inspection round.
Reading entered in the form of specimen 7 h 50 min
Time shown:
5 h 23 min
